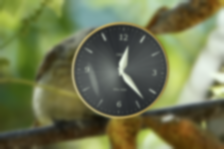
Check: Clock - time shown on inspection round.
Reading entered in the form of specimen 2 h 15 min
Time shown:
12 h 23 min
